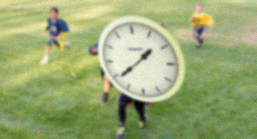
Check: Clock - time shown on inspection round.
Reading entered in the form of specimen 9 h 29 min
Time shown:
1 h 39 min
